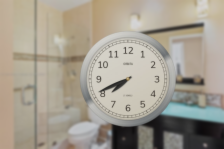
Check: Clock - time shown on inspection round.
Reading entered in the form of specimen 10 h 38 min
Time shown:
7 h 41 min
